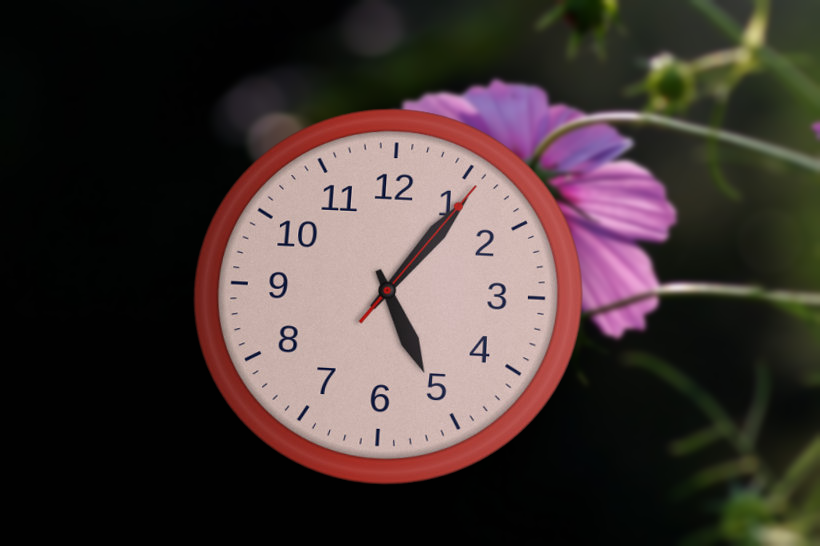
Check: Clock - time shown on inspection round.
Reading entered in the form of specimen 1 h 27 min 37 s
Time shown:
5 h 06 min 06 s
